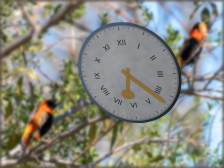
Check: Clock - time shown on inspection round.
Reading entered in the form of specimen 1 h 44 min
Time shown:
6 h 22 min
